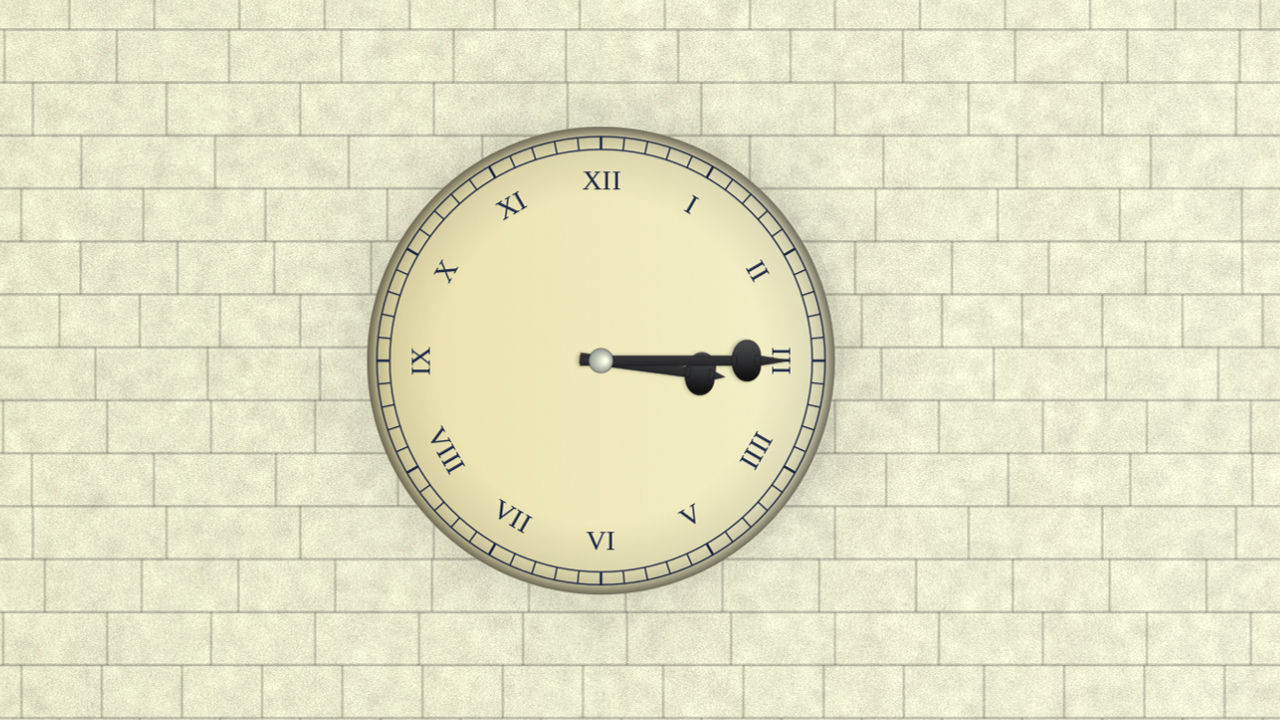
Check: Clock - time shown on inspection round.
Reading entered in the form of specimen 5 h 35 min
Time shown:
3 h 15 min
